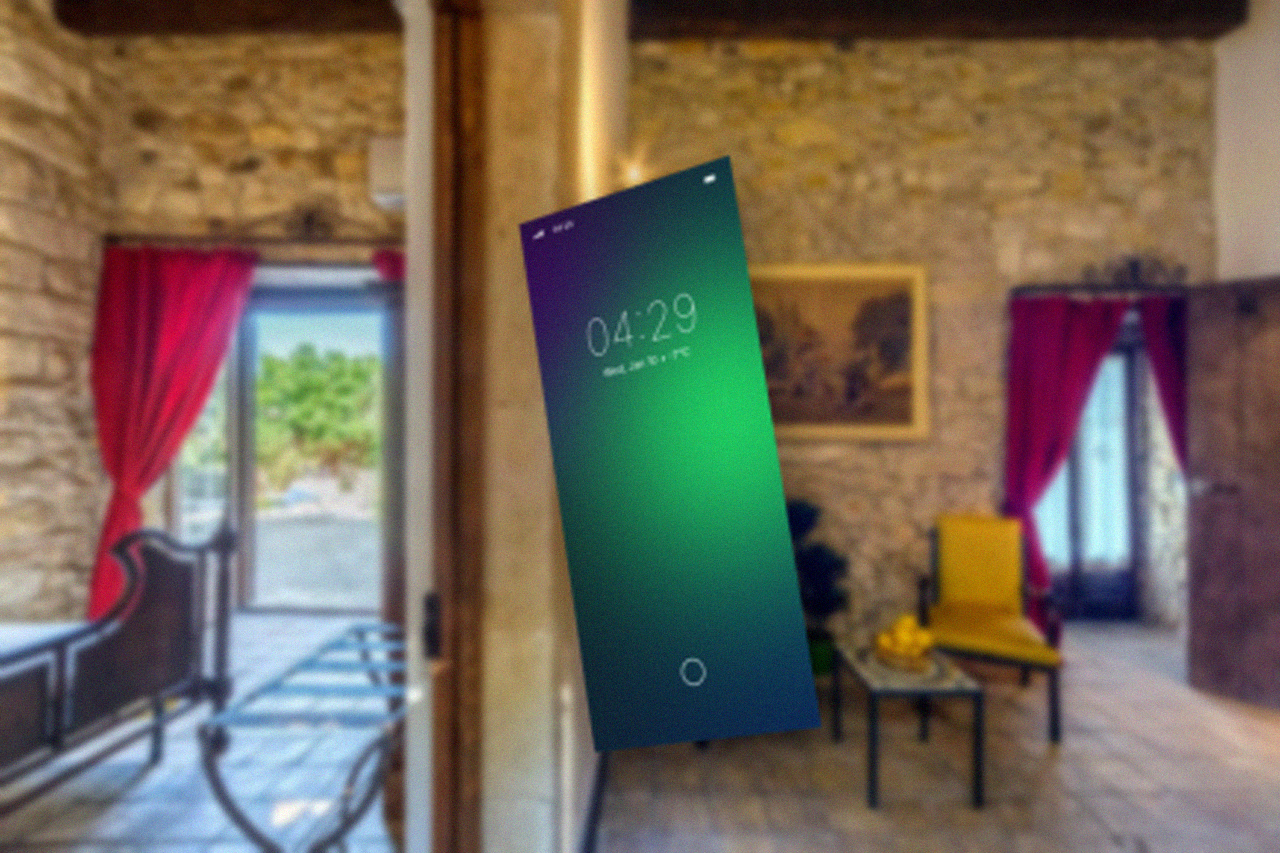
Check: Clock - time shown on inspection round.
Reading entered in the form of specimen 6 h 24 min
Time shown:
4 h 29 min
